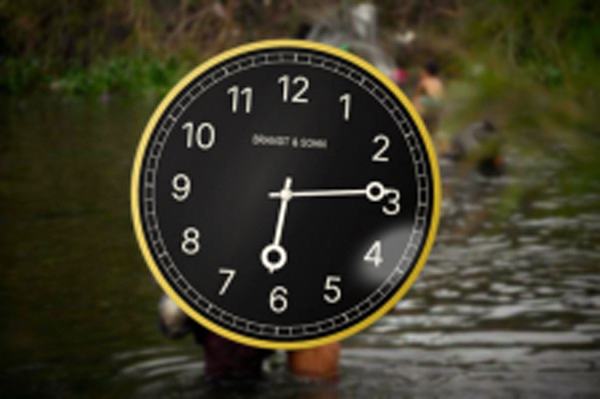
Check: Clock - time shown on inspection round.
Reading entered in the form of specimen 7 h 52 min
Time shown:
6 h 14 min
